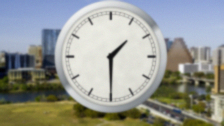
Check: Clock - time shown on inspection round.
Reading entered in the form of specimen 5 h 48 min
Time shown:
1 h 30 min
